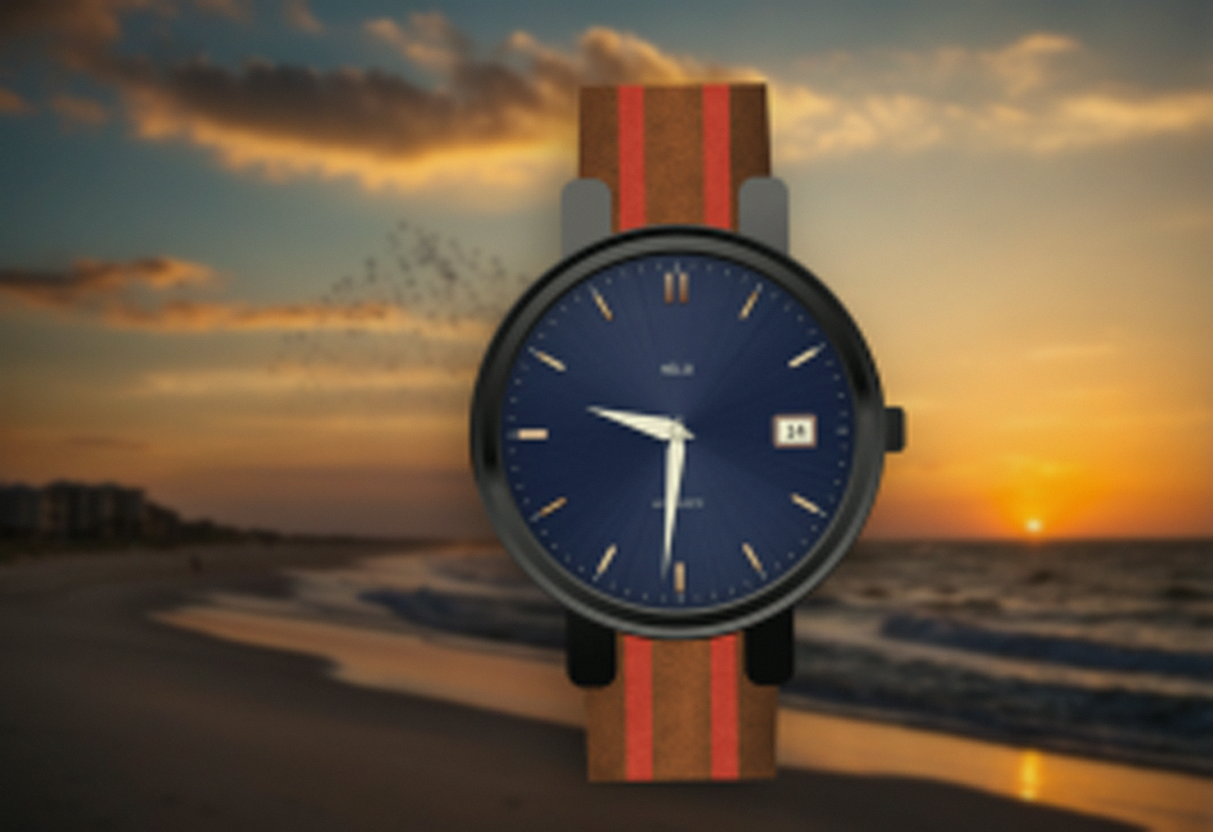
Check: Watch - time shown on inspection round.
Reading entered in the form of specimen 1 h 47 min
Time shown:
9 h 31 min
